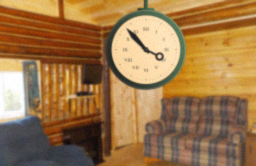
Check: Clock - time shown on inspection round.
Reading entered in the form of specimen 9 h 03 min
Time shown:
3 h 53 min
